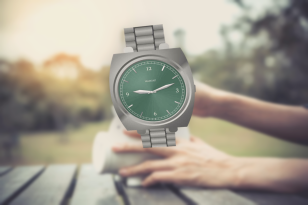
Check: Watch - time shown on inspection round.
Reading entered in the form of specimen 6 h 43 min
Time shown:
9 h 12 min
